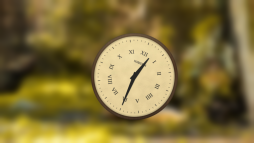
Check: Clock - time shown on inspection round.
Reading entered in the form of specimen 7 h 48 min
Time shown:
12 h 30 min
